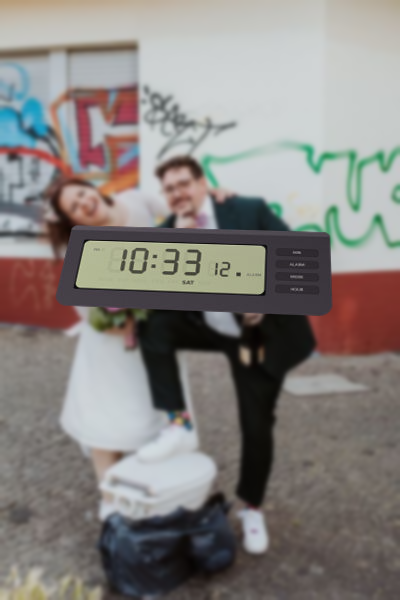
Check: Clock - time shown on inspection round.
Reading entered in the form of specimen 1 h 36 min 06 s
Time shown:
10 h 33 min 12 s
